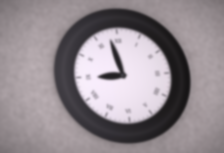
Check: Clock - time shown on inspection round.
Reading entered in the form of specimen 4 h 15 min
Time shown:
8 h 58 min
